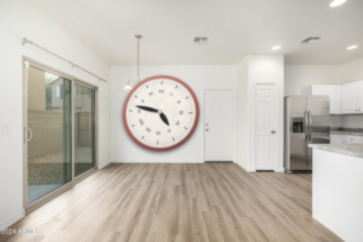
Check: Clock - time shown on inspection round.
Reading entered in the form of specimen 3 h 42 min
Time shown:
4 h 47 min
